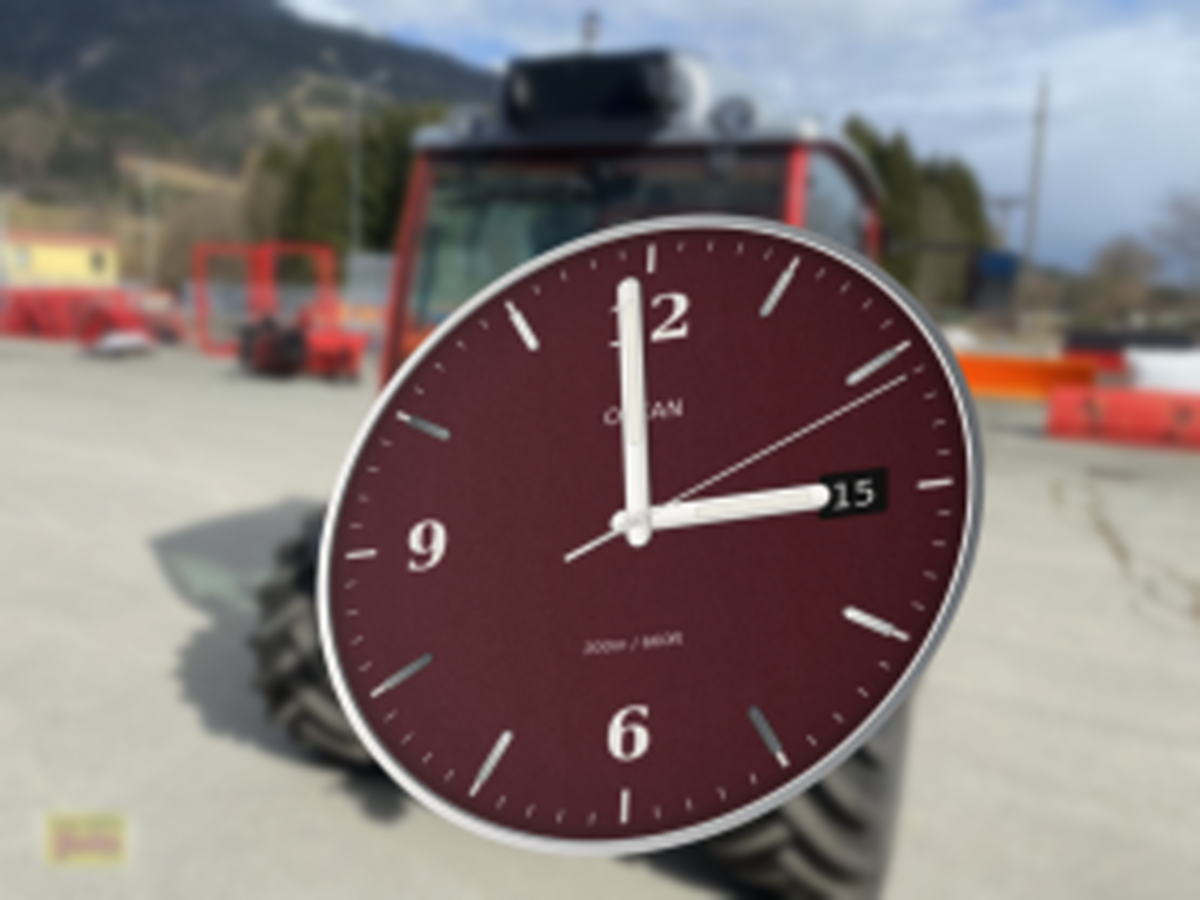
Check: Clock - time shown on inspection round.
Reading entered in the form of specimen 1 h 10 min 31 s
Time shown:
2 h 59 min 11 s
